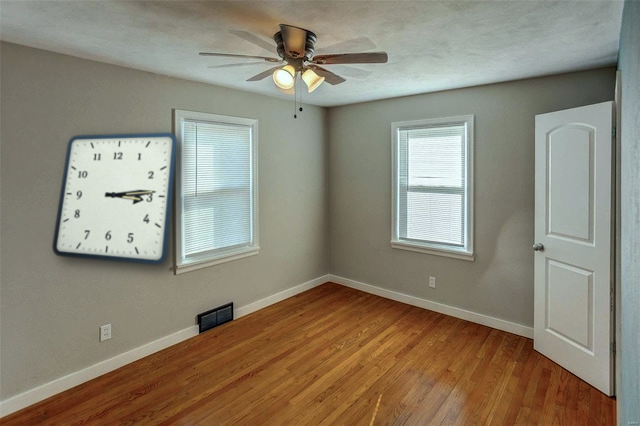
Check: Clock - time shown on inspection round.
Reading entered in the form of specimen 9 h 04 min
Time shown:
3 h 14 min
